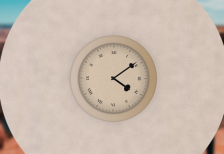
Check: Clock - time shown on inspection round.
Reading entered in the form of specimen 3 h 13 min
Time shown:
4 h 09 min
